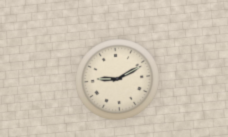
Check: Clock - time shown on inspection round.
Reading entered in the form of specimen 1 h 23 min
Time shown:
9 h 11 min
